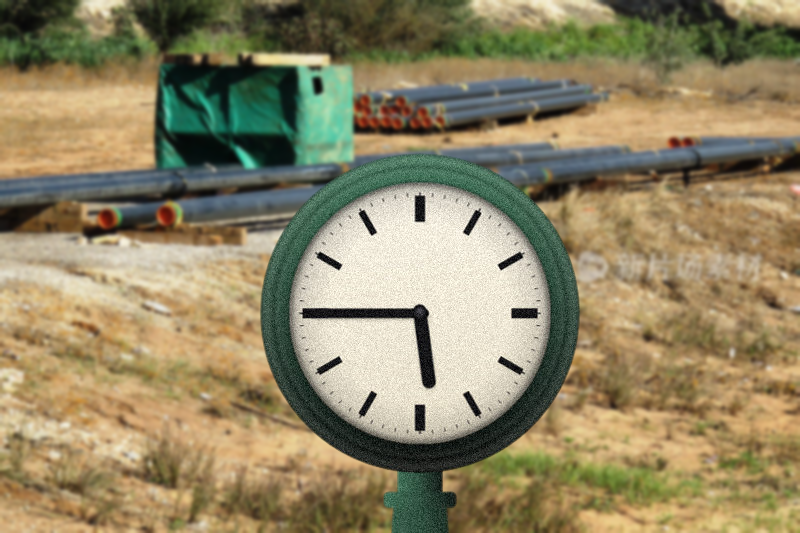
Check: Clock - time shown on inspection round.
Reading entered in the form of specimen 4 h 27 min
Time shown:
5 h 45 min
